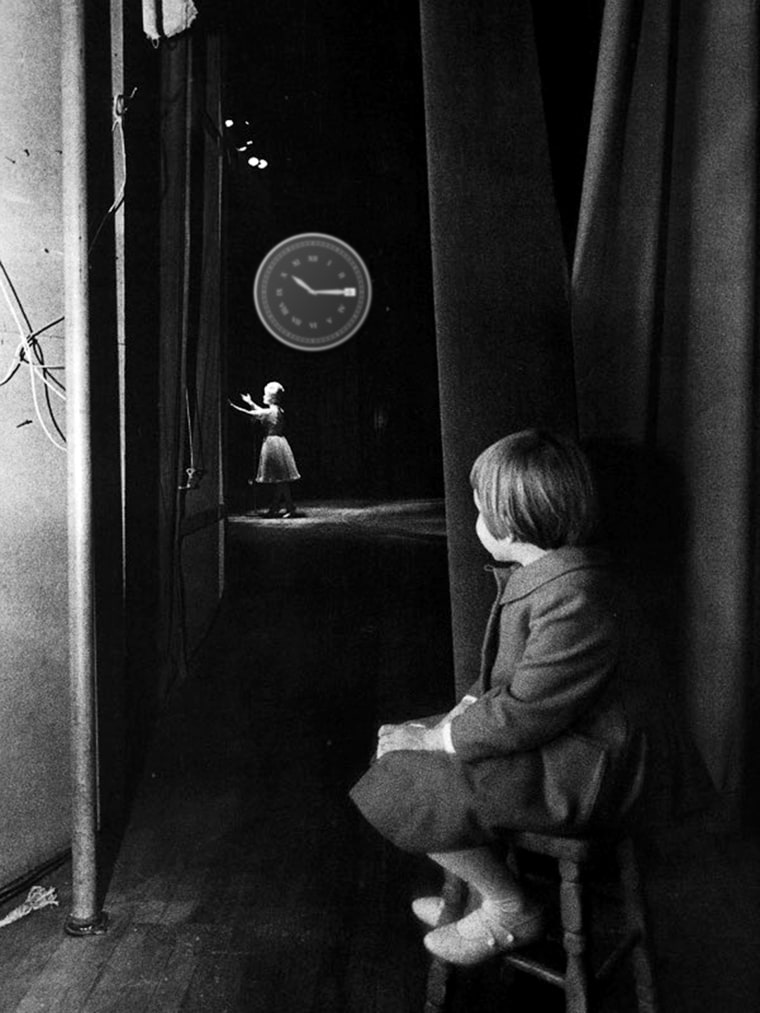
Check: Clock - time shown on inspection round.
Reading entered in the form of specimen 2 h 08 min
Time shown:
10 h 15 min
